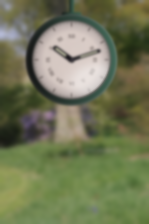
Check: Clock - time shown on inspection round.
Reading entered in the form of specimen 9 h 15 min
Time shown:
10 h 12 min
